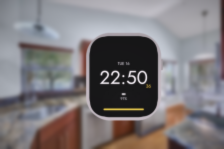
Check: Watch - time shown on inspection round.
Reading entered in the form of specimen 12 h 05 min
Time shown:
22 h 50 min
